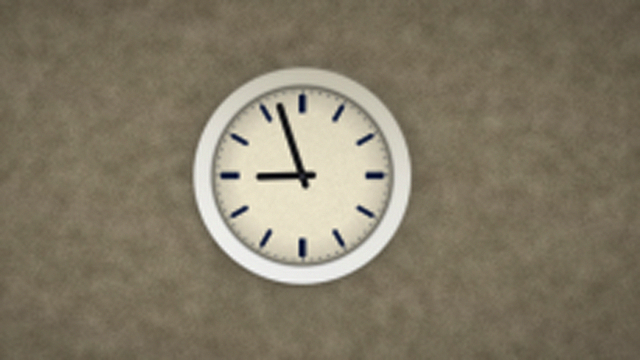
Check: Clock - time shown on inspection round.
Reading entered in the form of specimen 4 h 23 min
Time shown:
8 h 57 min
